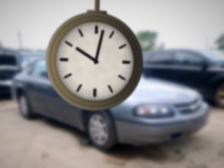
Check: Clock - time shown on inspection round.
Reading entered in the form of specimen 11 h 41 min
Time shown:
10 h 02 min
